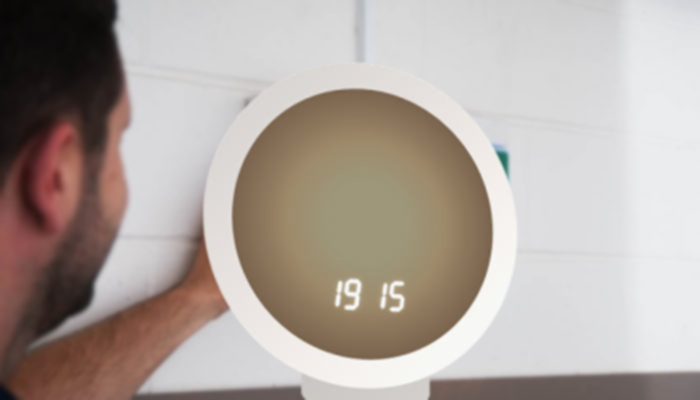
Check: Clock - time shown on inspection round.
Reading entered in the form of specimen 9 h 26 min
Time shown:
19 h 15 min
